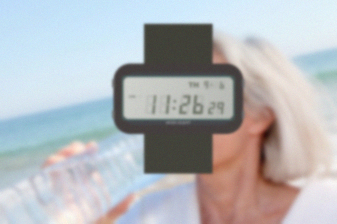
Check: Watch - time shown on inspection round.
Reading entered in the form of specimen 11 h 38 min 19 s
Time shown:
11 h 26 min 29 s
